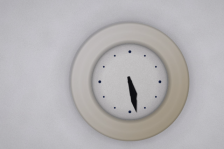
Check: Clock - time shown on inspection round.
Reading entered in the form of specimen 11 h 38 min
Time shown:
5 h 28 min
